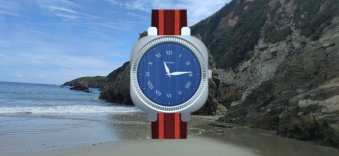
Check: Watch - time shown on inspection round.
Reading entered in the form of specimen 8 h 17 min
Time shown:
11 h 14 min
